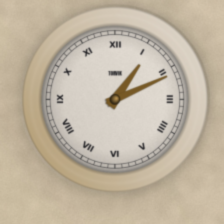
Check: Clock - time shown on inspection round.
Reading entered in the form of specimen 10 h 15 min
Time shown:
1 h 11 min
